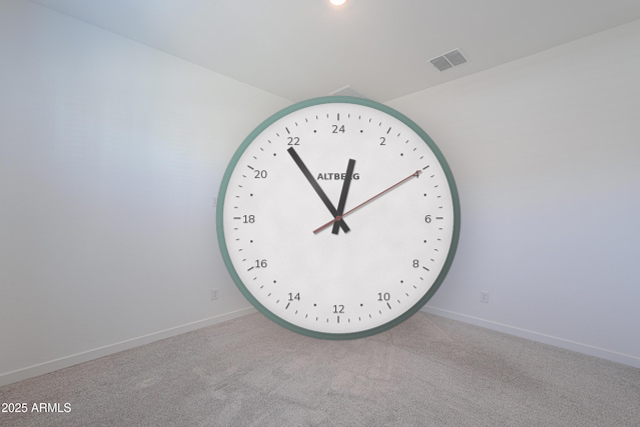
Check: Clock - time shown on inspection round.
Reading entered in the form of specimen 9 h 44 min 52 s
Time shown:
0 h 54 min 10 s
